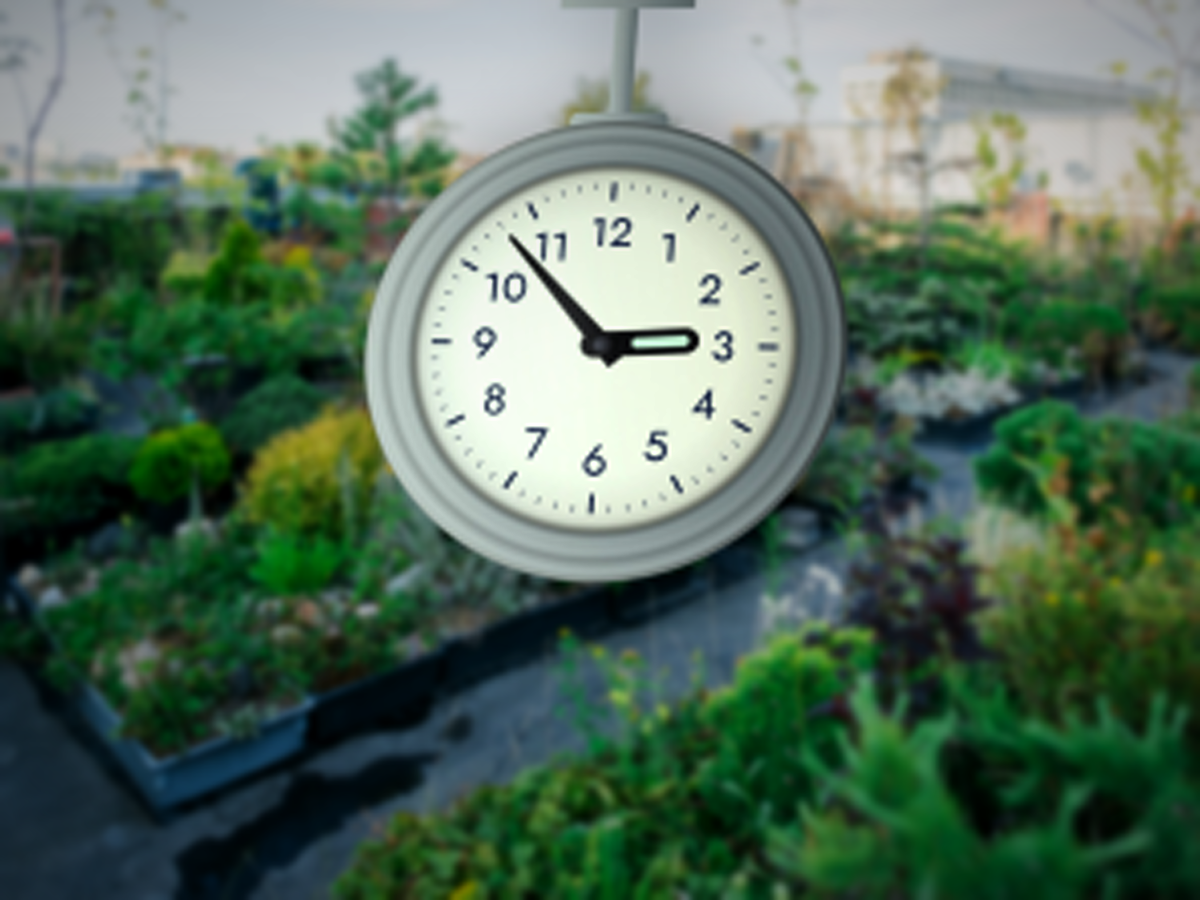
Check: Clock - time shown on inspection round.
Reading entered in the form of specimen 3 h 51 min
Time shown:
2 h 53 min
